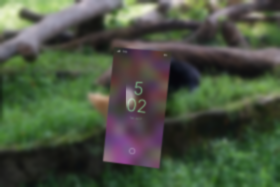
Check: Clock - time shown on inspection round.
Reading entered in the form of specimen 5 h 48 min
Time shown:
5 h 02 min
